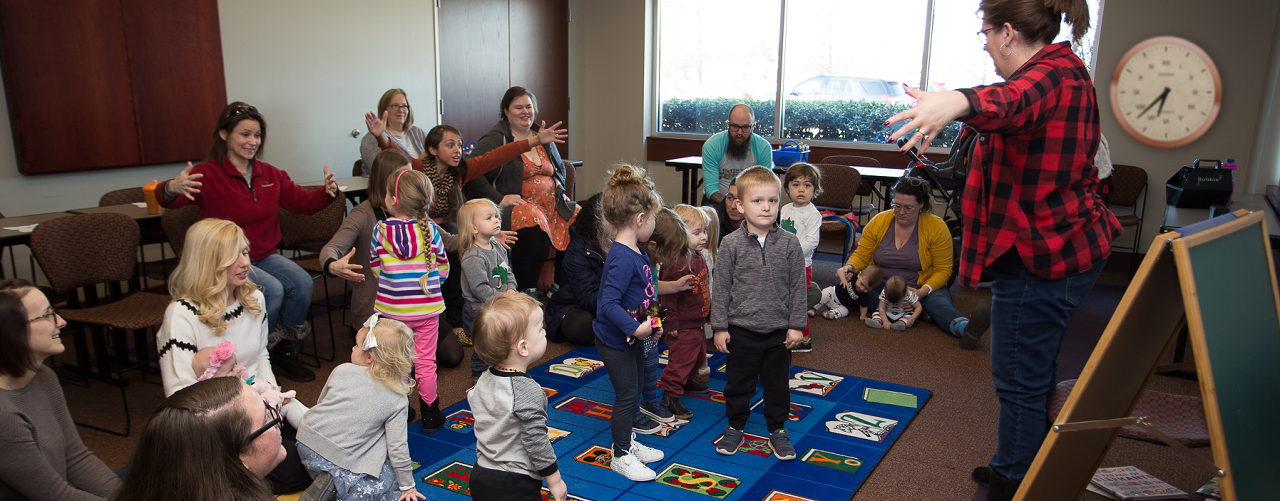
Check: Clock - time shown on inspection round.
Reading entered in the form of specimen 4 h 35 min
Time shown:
6 h 38 min
